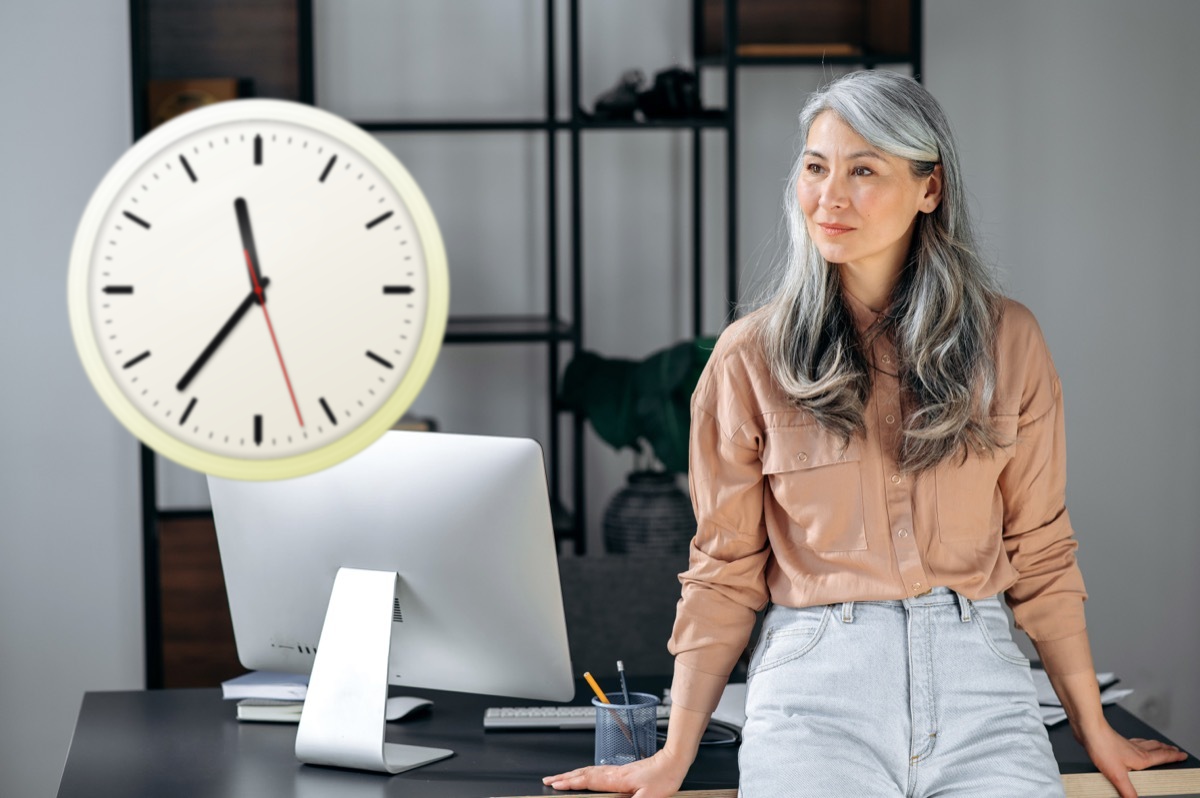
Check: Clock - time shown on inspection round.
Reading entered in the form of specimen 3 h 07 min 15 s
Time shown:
11 h 36 min 27 s
